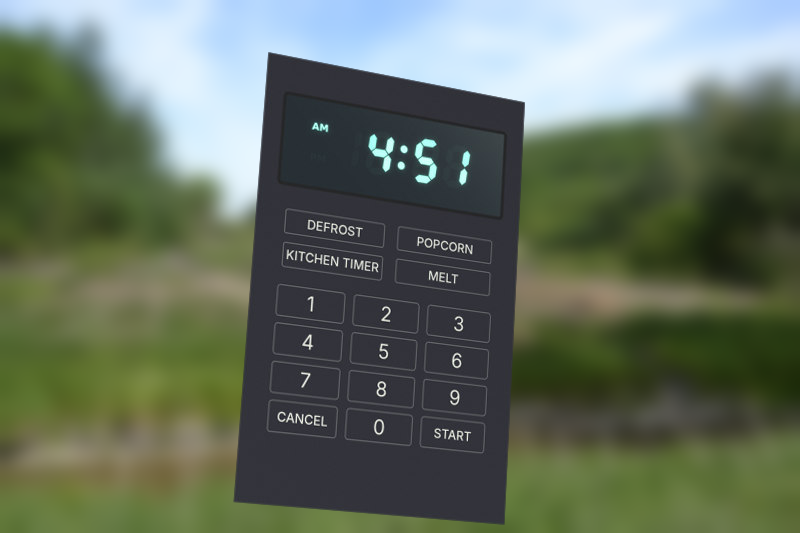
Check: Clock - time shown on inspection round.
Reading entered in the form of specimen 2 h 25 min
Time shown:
4 h 51 min
